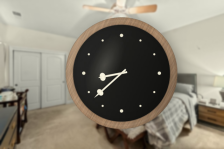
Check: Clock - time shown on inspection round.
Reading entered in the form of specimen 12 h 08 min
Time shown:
8 h 38 min
